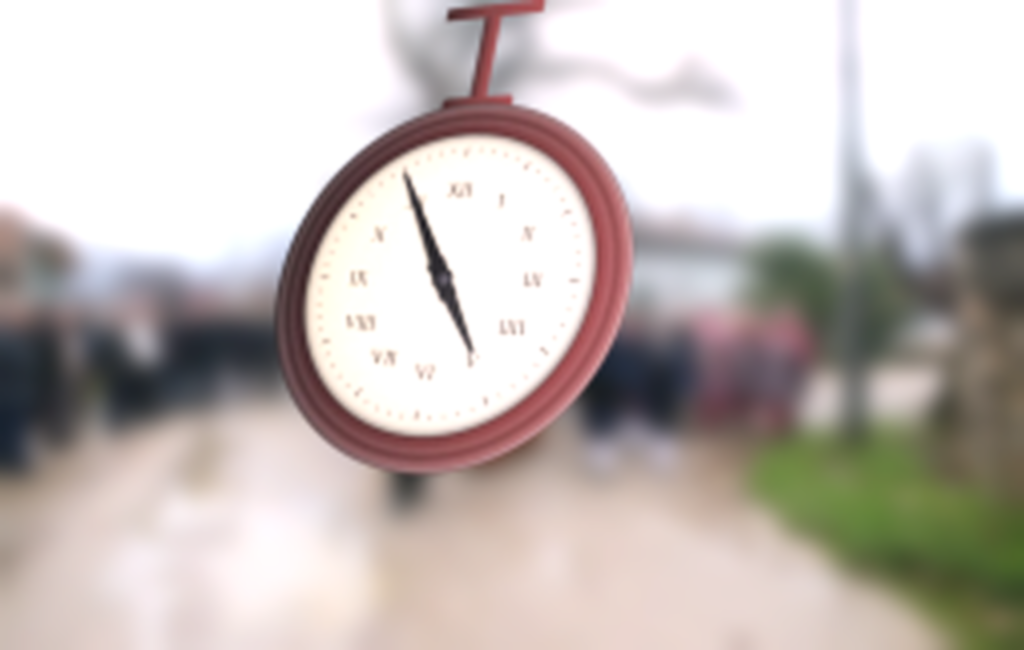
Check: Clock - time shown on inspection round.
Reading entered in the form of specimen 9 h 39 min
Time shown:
4 h 55 min
